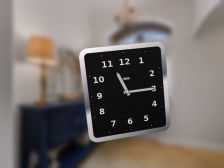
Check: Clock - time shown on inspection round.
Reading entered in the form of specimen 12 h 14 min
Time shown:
11 h 15 min
